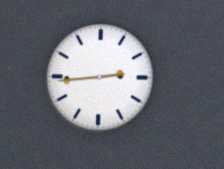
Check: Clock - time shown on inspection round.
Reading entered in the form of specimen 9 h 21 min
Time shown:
2 h 44 min
